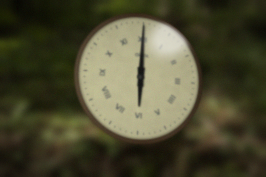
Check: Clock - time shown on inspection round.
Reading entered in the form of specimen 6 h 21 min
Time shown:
6 h 00 min
